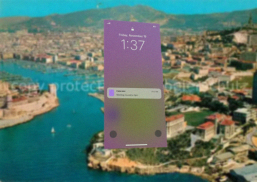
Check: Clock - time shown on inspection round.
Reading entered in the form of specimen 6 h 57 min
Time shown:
1 h 37 min
